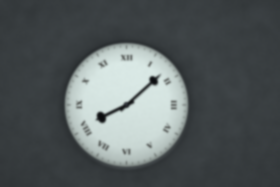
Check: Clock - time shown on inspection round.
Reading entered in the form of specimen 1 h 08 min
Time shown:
8 h 08 min
